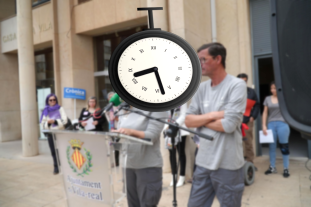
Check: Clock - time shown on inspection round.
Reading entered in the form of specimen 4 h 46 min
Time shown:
8 h 28 min
